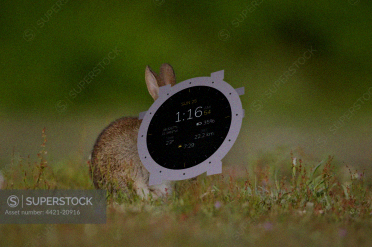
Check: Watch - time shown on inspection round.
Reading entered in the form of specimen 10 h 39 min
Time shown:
1 h 16 min
